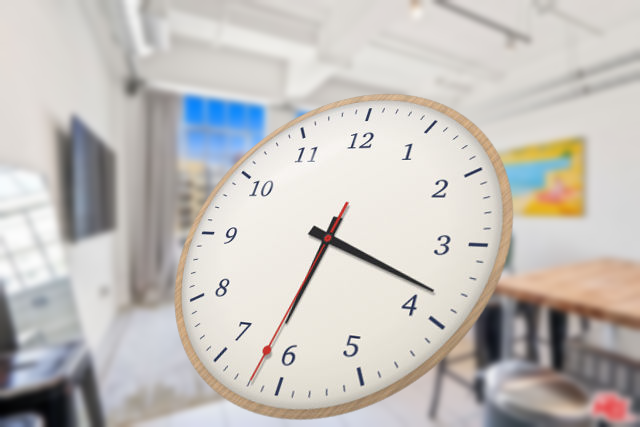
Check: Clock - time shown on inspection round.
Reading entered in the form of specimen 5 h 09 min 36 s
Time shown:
6 h 18 min 32 s
